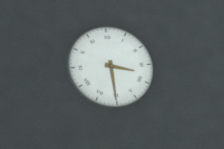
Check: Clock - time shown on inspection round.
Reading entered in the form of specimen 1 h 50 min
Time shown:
3 h 30 min
